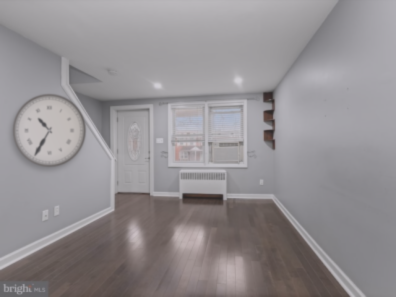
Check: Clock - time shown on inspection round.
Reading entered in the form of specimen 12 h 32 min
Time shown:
10 h 35 min
